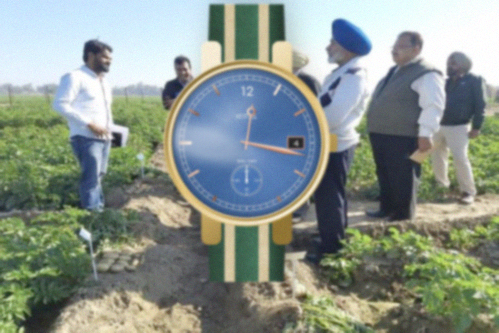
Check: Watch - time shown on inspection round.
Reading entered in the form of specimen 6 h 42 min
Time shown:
12 h 17 min
